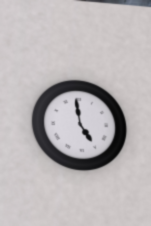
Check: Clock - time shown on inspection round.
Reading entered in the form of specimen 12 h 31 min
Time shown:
4 h 59 min
